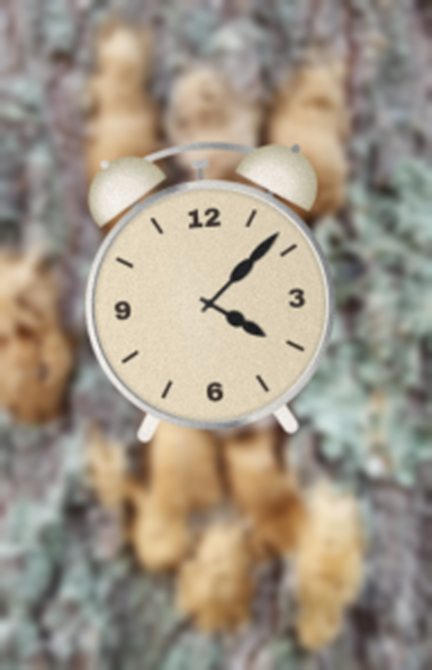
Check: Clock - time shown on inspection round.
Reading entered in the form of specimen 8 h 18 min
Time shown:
4 h 08 min
